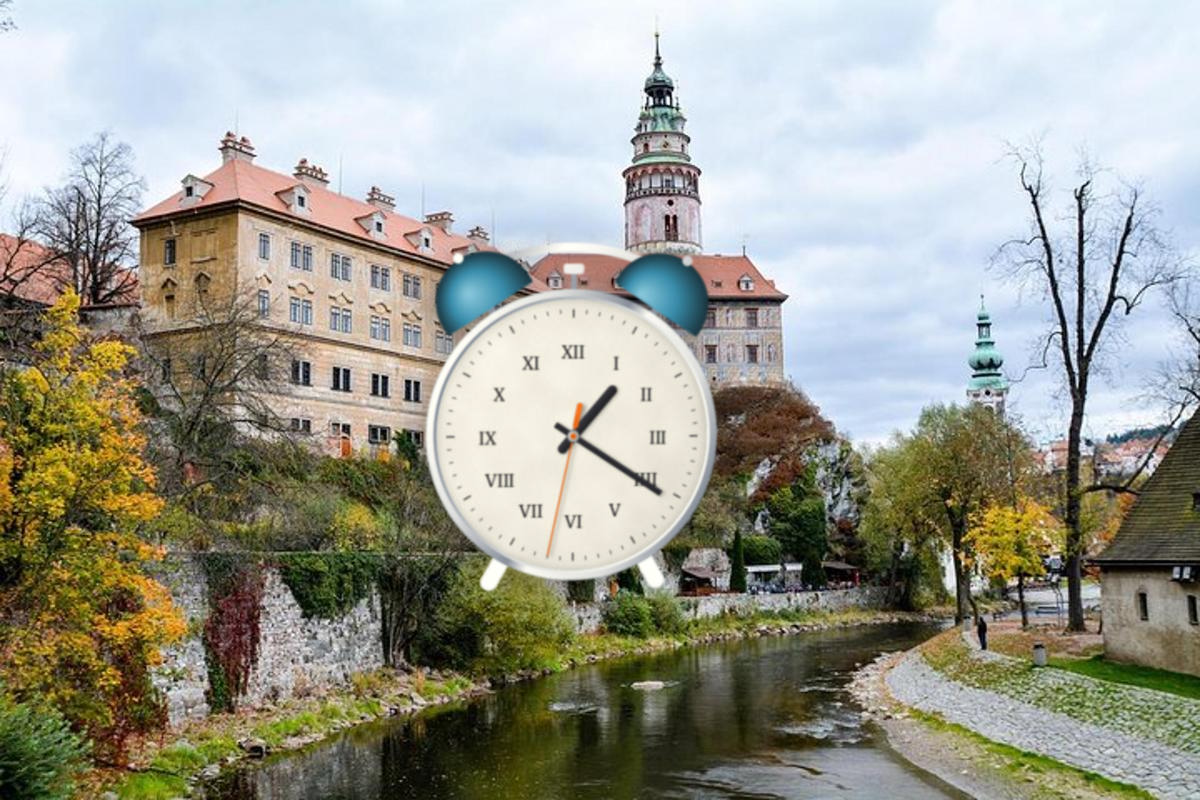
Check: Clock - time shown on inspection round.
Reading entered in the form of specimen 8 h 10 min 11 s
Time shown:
1 h 20 min 32 s
